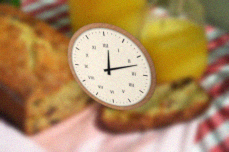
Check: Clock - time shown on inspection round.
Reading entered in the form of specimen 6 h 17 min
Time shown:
12 h 12 min
